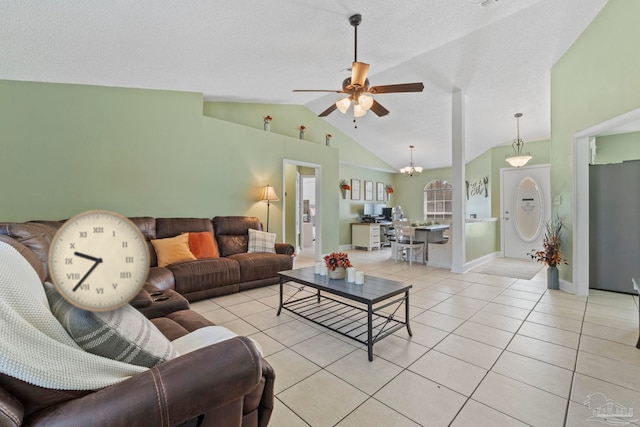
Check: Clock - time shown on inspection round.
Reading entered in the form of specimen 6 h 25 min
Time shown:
9 h 37 min
